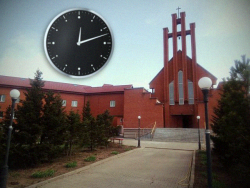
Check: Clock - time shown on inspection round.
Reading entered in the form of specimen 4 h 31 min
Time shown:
12 h 12 min
